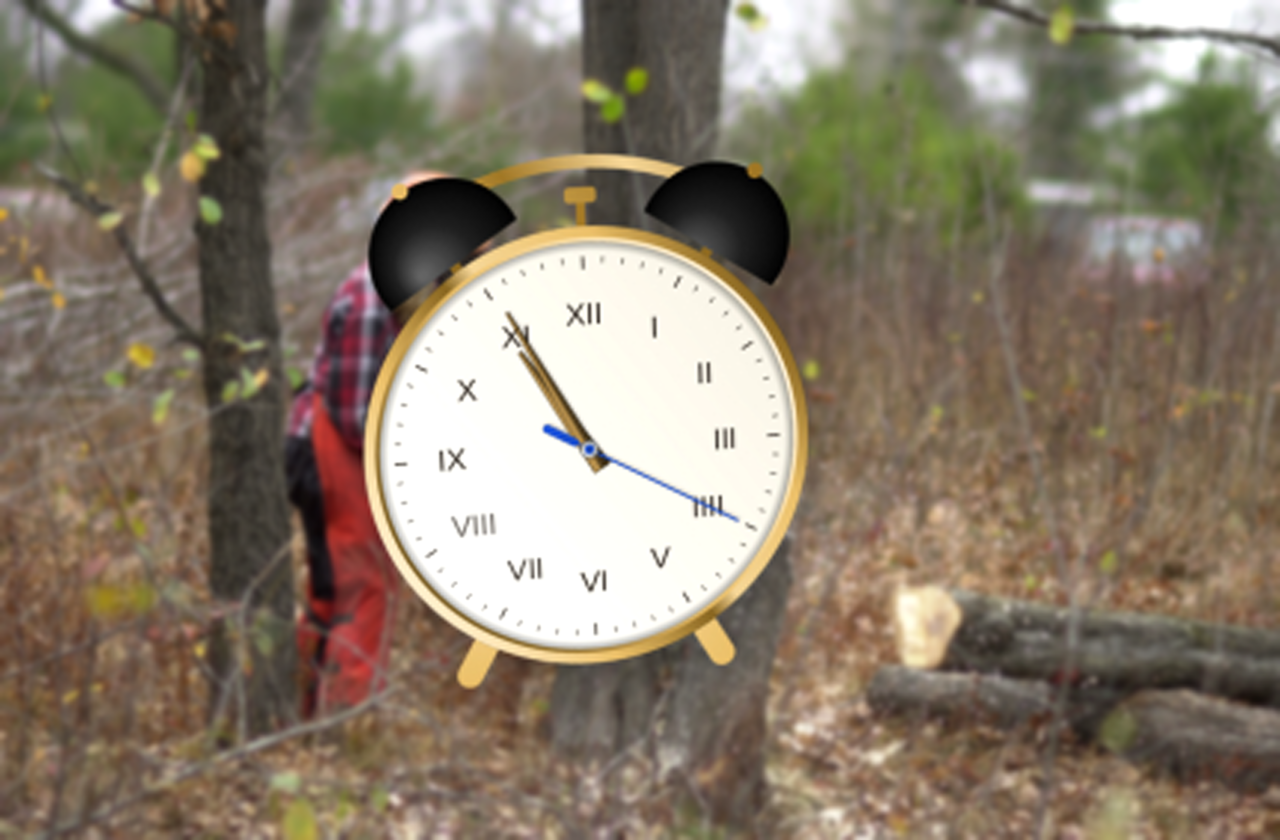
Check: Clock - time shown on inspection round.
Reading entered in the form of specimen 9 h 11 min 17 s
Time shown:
10 h 55 min 20 s
